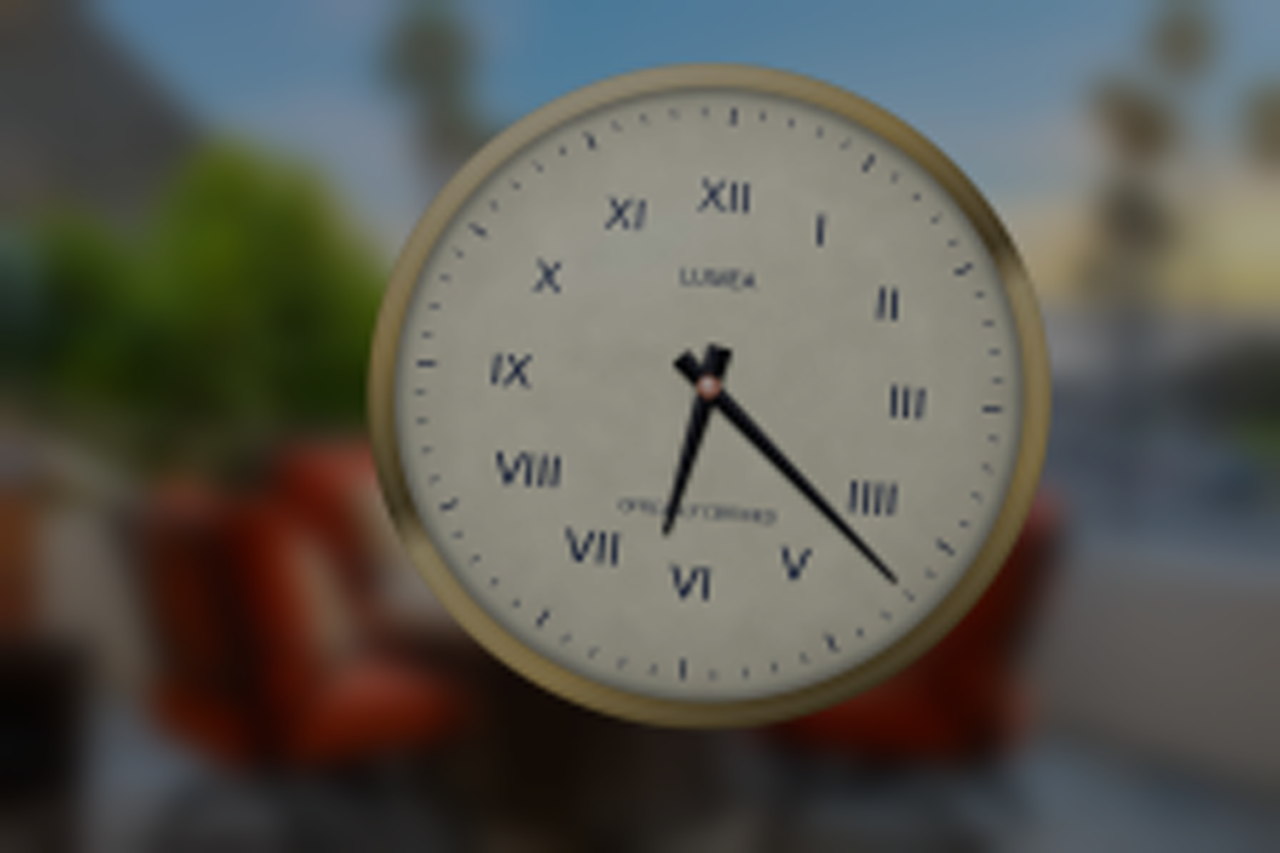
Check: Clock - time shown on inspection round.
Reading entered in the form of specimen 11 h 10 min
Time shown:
6 h 22 min
